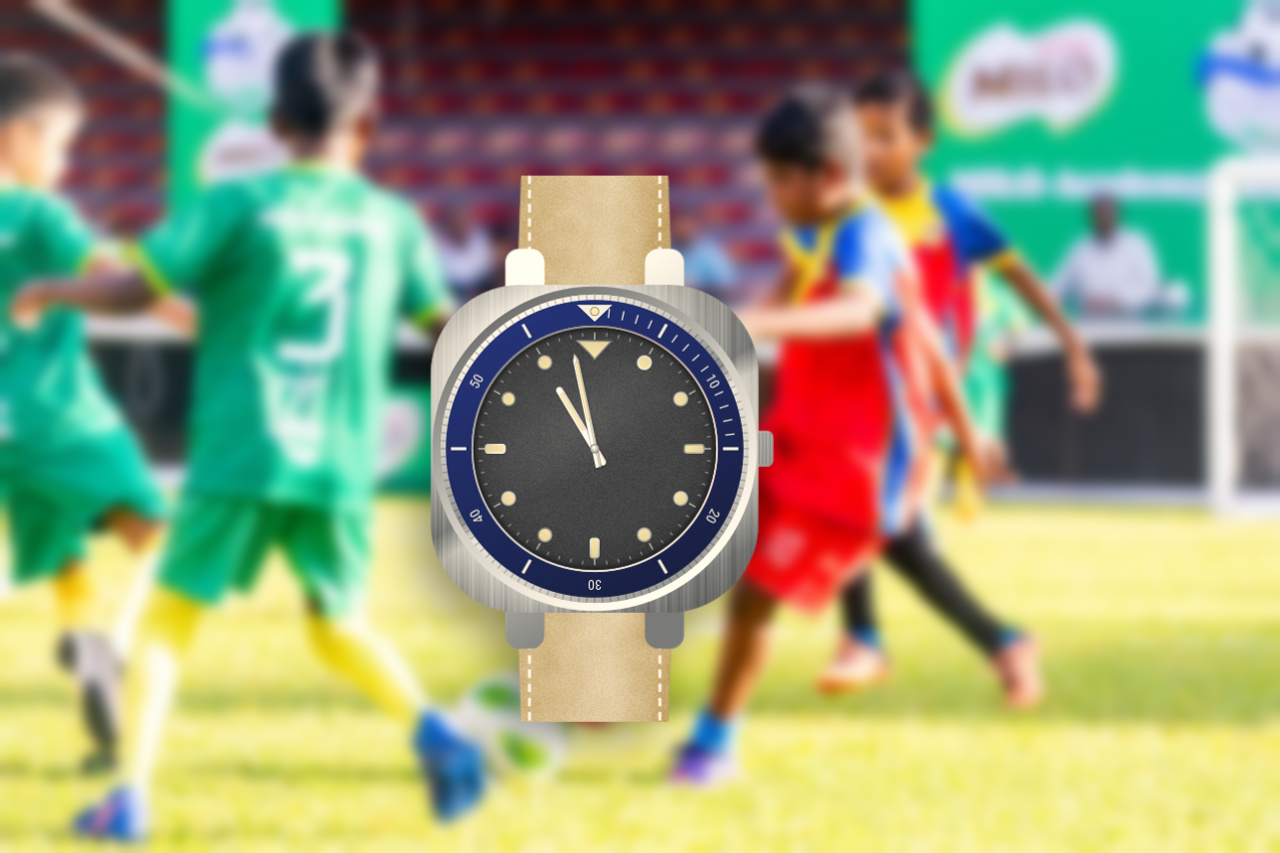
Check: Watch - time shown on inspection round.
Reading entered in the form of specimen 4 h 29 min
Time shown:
10 h 58 min
